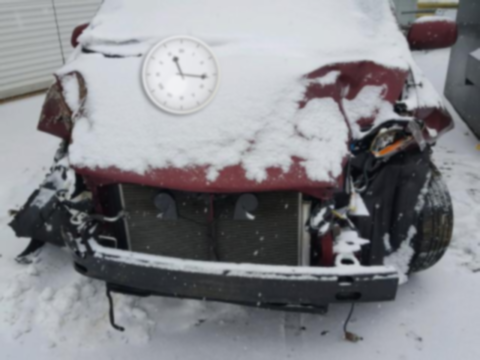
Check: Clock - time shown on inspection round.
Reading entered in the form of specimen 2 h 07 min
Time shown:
11 h 16 min
